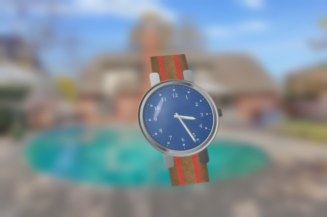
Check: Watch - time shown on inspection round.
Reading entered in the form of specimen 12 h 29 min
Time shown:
3 h 26 min
